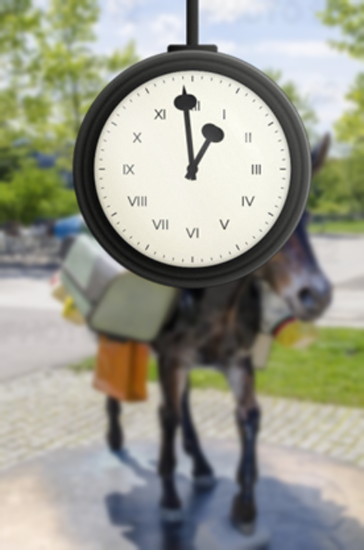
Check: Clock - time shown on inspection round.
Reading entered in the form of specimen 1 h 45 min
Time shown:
12 h 59 min
